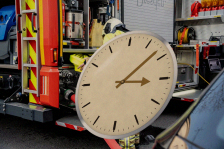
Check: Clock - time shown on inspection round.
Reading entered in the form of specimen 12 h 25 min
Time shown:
3 h 08 min
